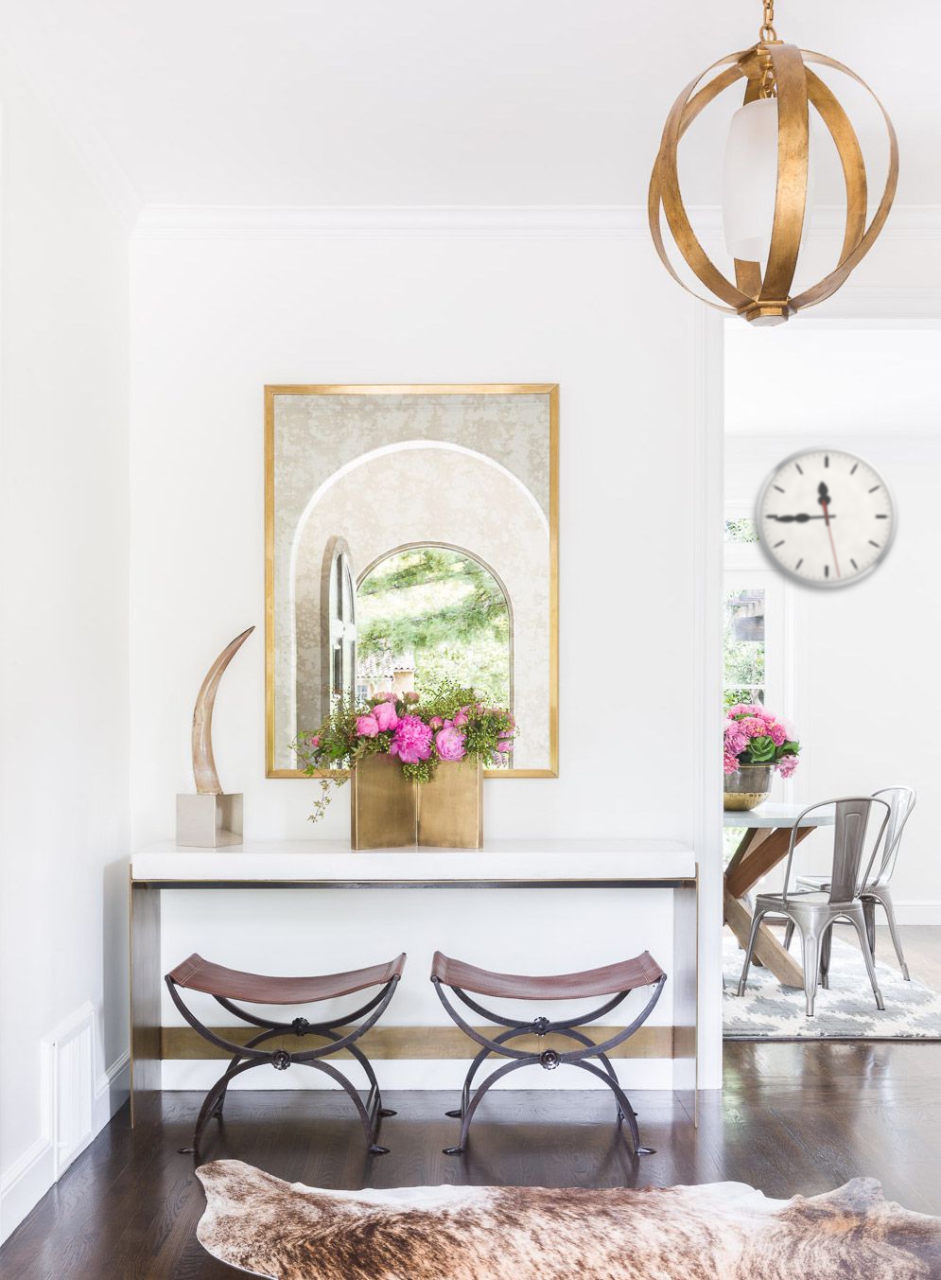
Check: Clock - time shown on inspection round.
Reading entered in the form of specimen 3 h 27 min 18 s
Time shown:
11 h 44 min 28 s
